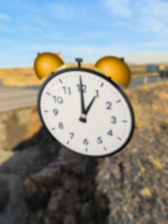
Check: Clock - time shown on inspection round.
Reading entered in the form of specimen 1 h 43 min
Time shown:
1 h 00 min
